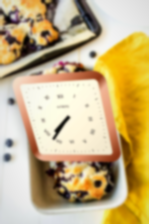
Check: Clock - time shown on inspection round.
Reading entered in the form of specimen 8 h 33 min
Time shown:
7 h 37 min
